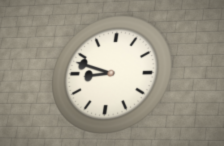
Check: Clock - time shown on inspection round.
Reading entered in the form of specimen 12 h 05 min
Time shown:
8 h 48 min
